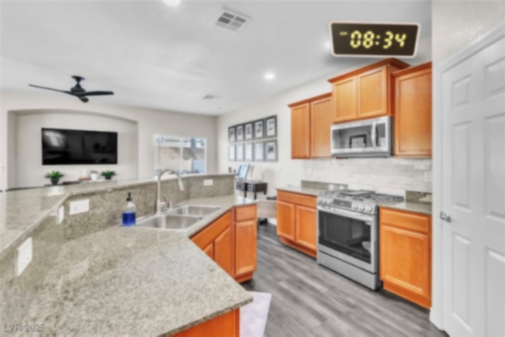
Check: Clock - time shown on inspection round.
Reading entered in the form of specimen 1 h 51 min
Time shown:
8 h 34 min
